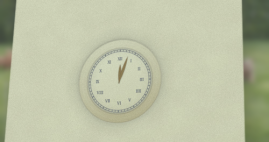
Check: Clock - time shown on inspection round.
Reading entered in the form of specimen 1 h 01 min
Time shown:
12 h 03 min
